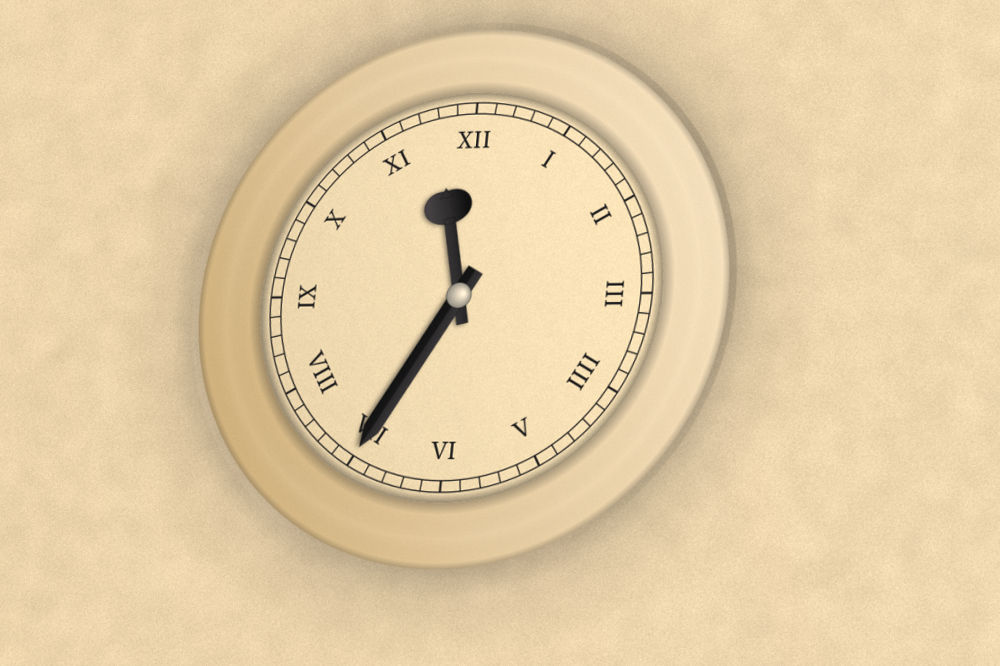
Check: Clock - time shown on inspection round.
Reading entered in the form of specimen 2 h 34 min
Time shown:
11 h 35 min
